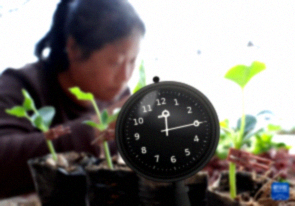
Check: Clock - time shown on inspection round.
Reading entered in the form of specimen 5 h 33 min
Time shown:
12 h 15 min
